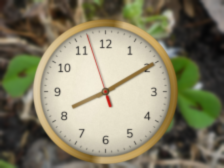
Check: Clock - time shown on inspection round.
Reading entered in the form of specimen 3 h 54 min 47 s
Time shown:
8 h 09 min 57 s
